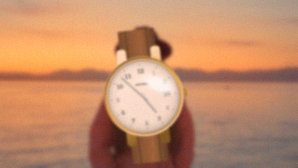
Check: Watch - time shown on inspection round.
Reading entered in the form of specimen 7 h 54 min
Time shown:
4 h 53 min
